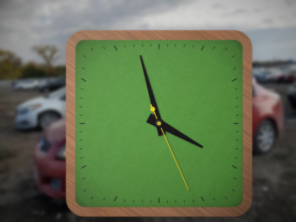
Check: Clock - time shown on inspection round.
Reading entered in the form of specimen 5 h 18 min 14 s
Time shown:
3 h 57 min 26 s
